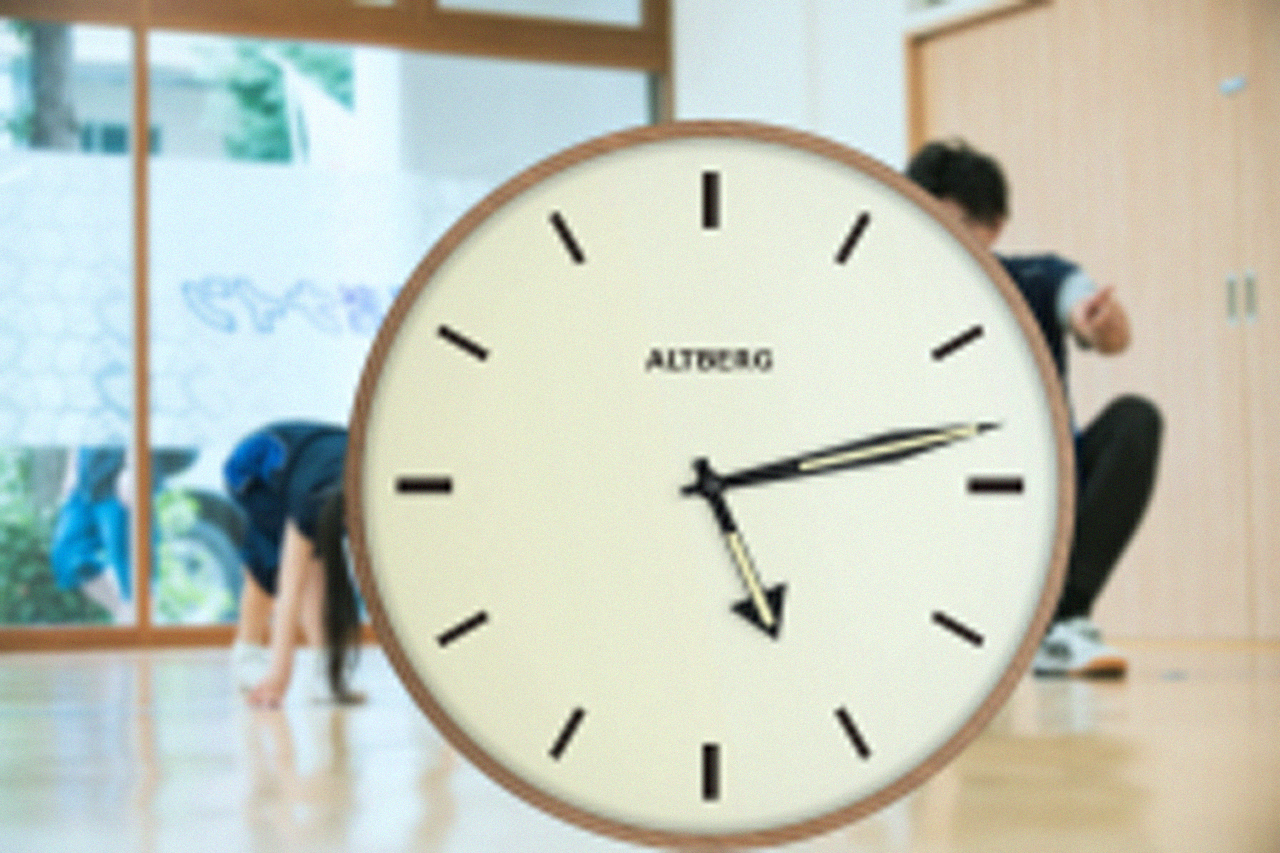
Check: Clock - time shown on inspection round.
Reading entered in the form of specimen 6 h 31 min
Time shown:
5 h 13 min
